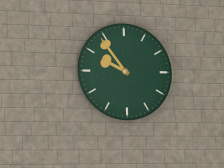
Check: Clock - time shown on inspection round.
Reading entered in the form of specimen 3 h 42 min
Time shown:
9 h 54 min
